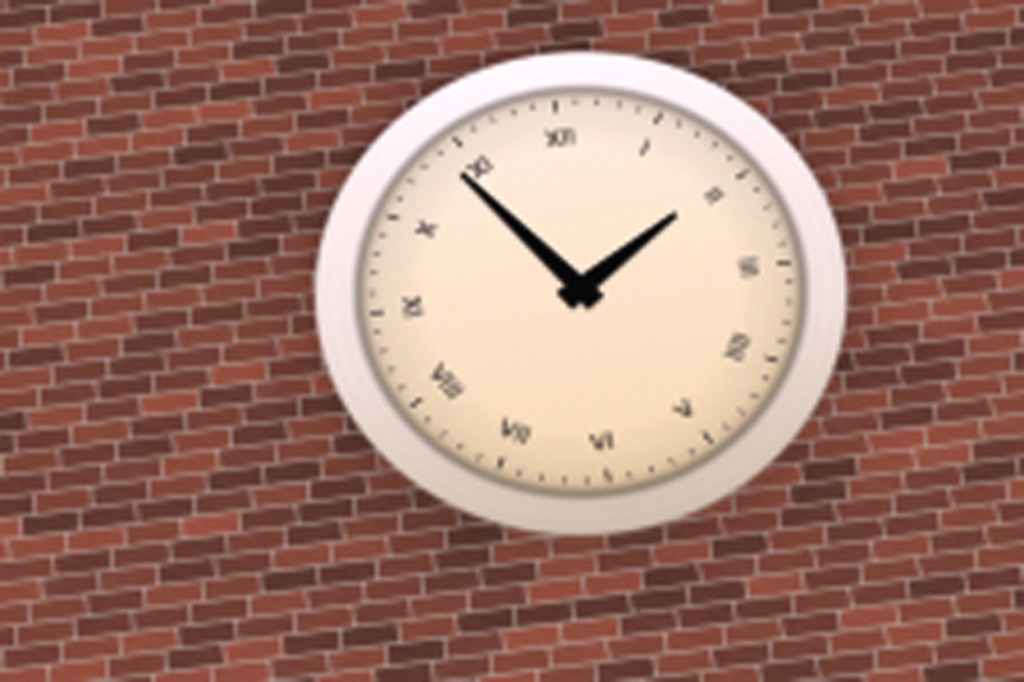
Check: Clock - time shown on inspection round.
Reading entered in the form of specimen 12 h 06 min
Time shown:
1 h 54 min
